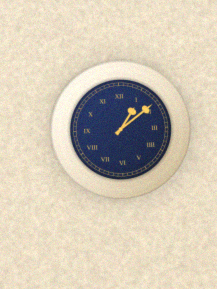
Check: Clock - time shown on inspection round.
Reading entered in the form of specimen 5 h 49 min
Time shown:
1 h 09 min
